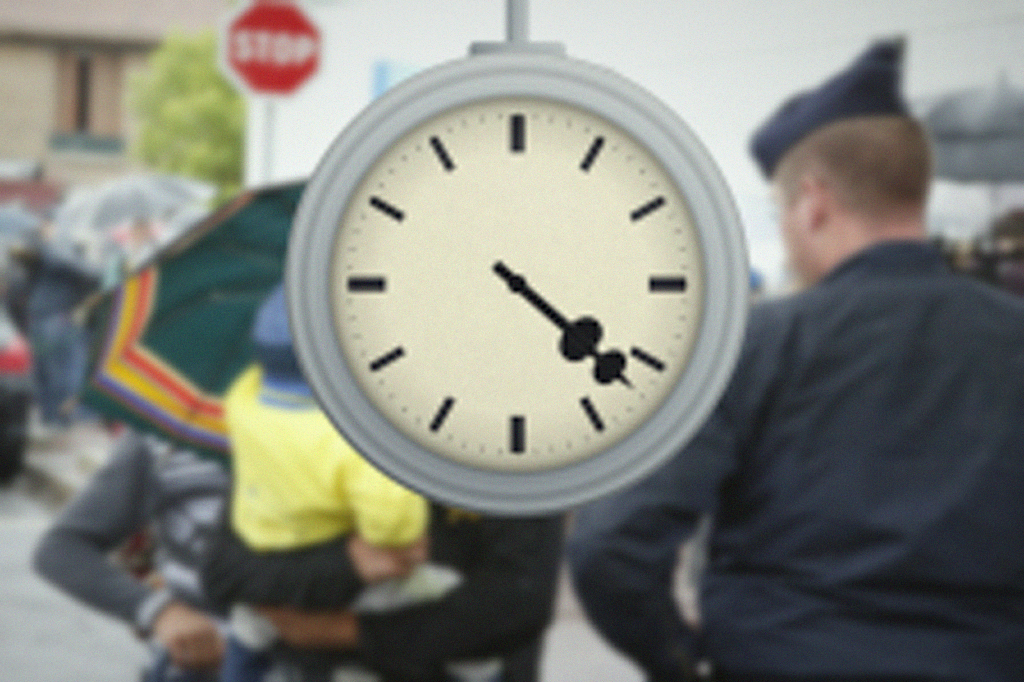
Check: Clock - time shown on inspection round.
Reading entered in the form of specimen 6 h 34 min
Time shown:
4 h 22 min
